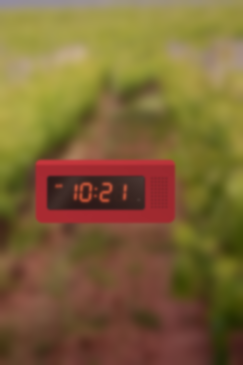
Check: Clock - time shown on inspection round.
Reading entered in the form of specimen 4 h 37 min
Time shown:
10 h 21 min
